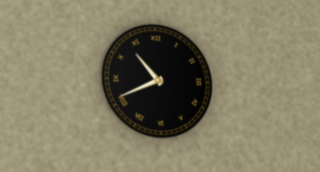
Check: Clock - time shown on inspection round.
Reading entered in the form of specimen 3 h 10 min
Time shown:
10 h 41 min
